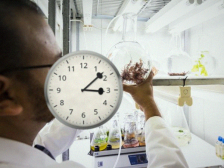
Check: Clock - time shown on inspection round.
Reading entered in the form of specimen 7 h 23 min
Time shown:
3 h 08 min
